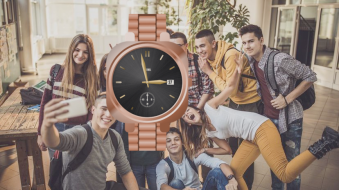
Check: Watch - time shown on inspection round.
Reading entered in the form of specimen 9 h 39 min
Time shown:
2 h 58 min
